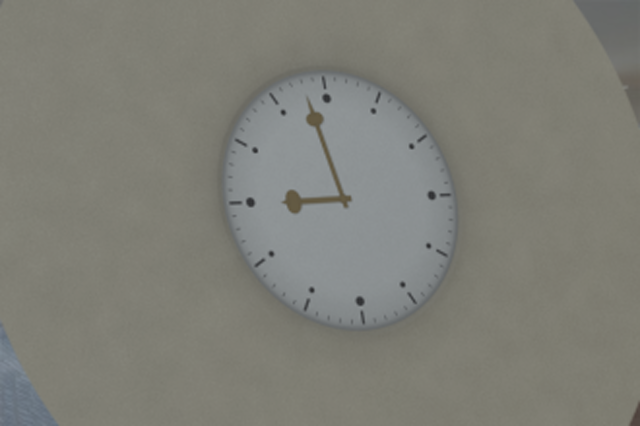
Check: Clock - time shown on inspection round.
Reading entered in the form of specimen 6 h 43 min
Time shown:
8 h 58 min
